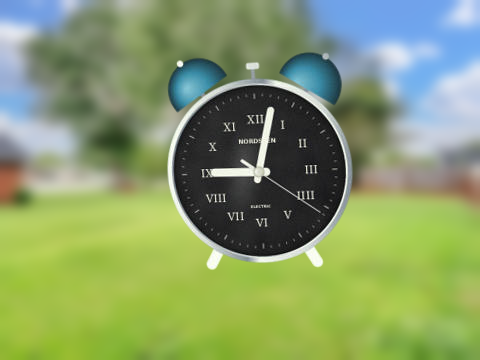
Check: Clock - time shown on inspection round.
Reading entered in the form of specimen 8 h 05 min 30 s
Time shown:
9 h 02 min 21 s
